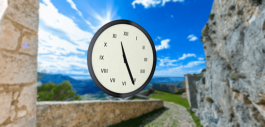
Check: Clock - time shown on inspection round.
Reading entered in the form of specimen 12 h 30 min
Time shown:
11 h 26 min
